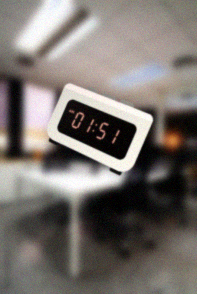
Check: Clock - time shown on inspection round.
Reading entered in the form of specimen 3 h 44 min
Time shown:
1 h 51 min
